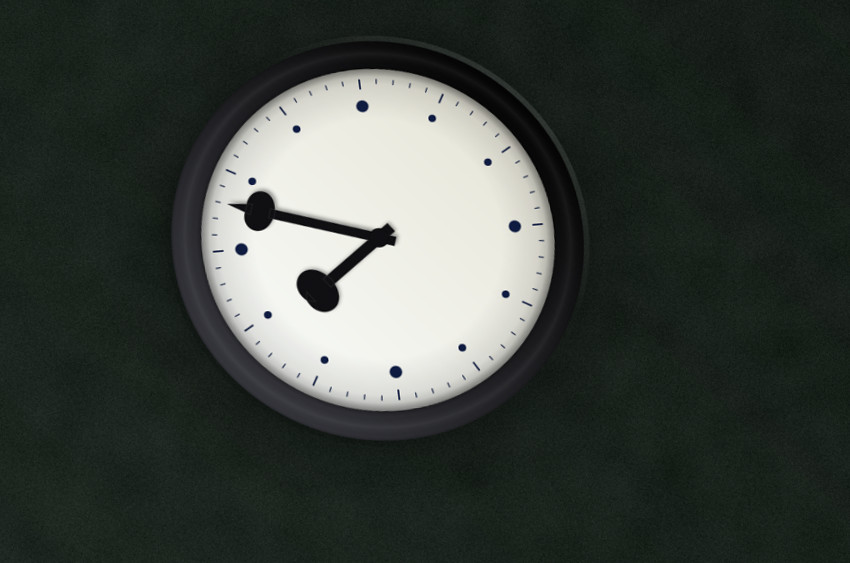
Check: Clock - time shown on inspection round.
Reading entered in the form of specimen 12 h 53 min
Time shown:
7 h 48 min
